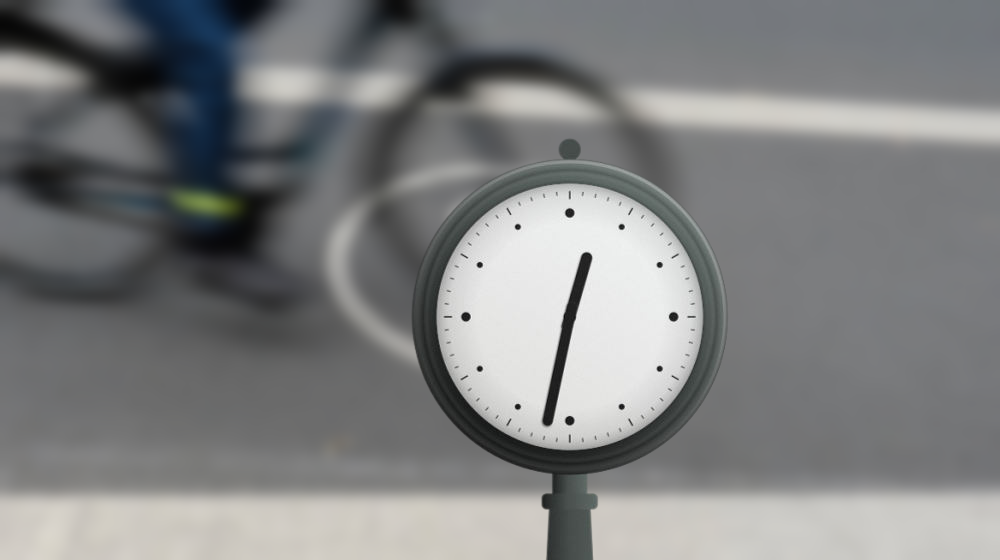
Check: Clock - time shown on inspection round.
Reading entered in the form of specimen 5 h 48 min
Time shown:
12 h 32 min
